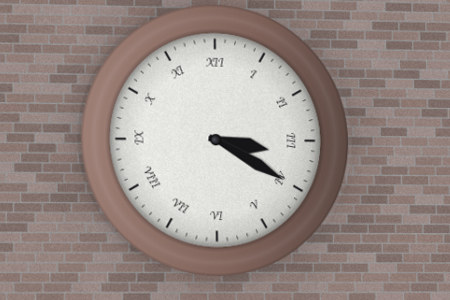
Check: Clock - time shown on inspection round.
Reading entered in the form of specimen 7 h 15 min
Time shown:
3 h 20 min
